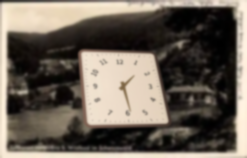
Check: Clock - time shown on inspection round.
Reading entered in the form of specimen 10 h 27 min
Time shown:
1 h 29 min
